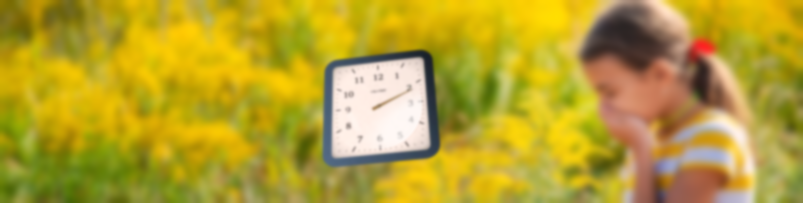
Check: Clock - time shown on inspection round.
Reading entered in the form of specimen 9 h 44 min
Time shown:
2 h 11 min
